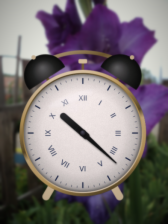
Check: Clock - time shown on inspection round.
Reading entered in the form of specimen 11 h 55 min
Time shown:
10 h 22 min
